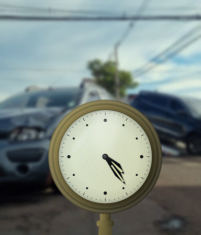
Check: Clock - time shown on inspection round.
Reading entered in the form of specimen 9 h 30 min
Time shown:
4 h 24 min
